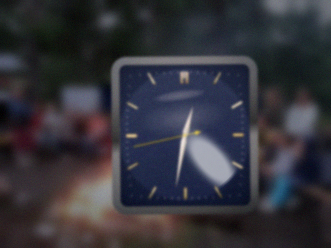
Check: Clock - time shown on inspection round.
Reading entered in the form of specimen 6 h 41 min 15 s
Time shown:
12 h 31 min 43 s
